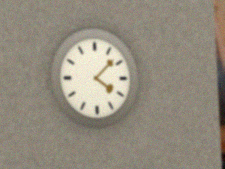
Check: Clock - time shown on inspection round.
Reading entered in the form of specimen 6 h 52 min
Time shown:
4 h 08 min
